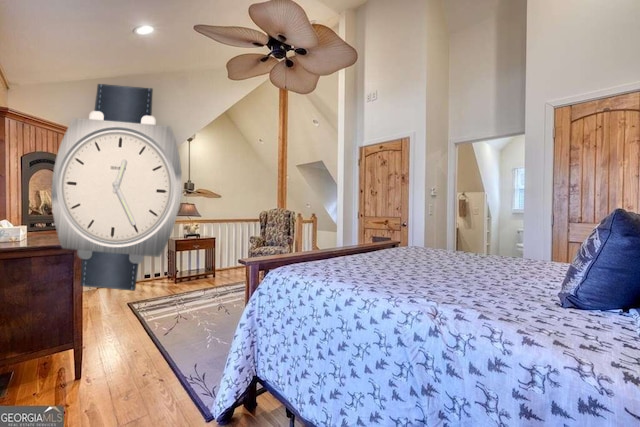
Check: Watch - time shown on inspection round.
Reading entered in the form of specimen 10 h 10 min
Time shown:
12 h 25 min
